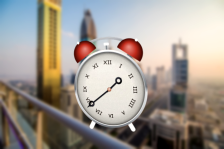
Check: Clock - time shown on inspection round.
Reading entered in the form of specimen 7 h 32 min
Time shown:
1 h 39 min
